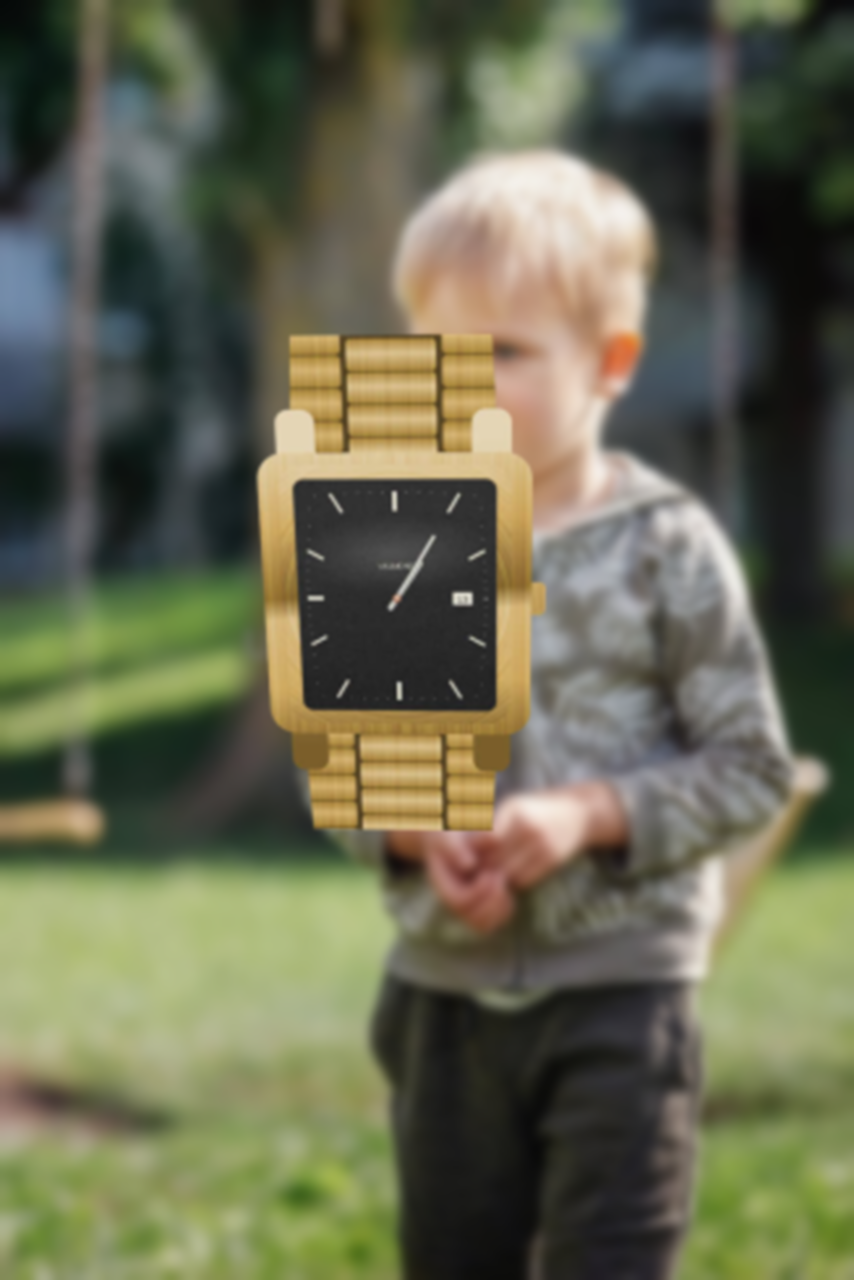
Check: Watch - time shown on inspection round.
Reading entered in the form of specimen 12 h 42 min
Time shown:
1 h 05 min
